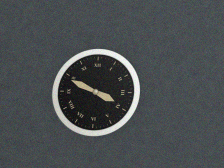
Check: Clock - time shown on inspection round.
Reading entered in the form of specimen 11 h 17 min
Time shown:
3 h 49 min
